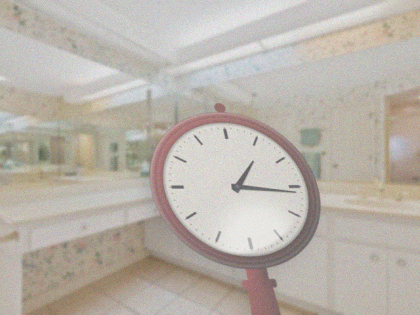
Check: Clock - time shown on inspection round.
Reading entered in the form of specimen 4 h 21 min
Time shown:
1 h 16 min
